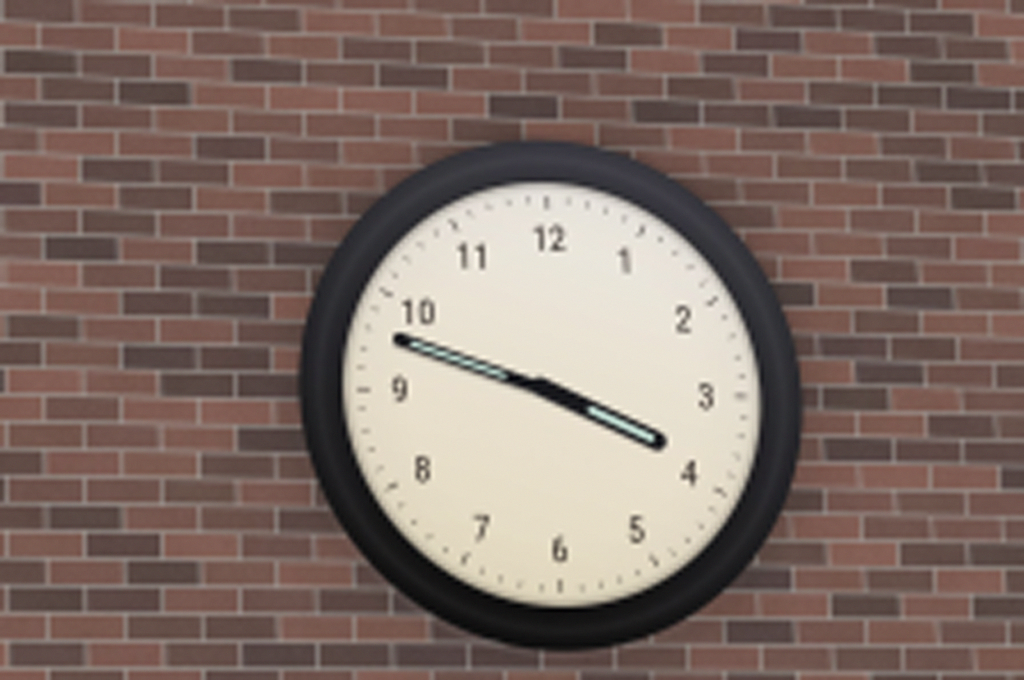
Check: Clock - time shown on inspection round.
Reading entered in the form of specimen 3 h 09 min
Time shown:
3 h 48 min
